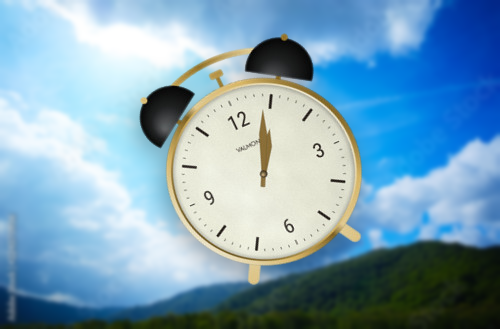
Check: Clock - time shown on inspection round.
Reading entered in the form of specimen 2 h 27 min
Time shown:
1 h 04 min
